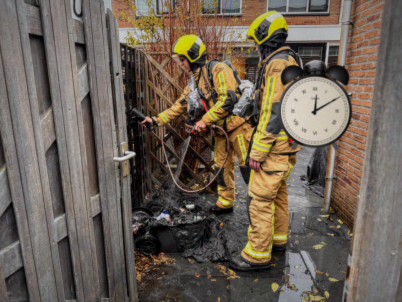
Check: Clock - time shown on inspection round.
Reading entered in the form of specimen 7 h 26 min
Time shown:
12 h 10 min
